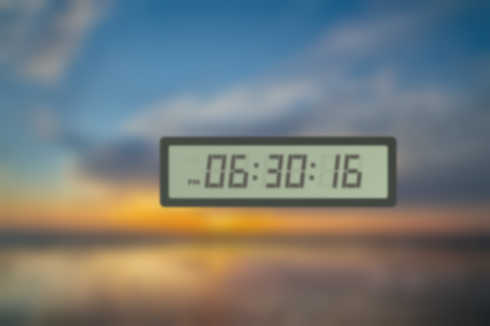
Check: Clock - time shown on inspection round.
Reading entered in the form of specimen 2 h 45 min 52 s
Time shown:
6 h 30 min 16 s
